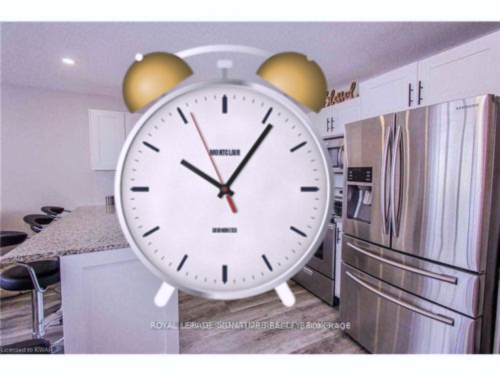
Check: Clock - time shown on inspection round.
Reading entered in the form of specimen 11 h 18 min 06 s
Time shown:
10 h 05 min 56 s
